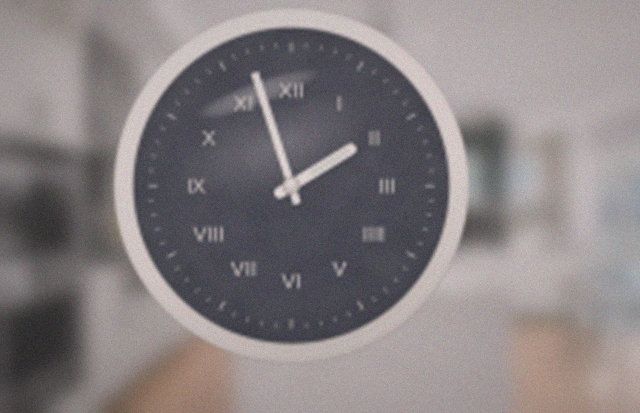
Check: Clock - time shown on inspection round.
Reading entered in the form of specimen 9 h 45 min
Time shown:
1 h 57 min
